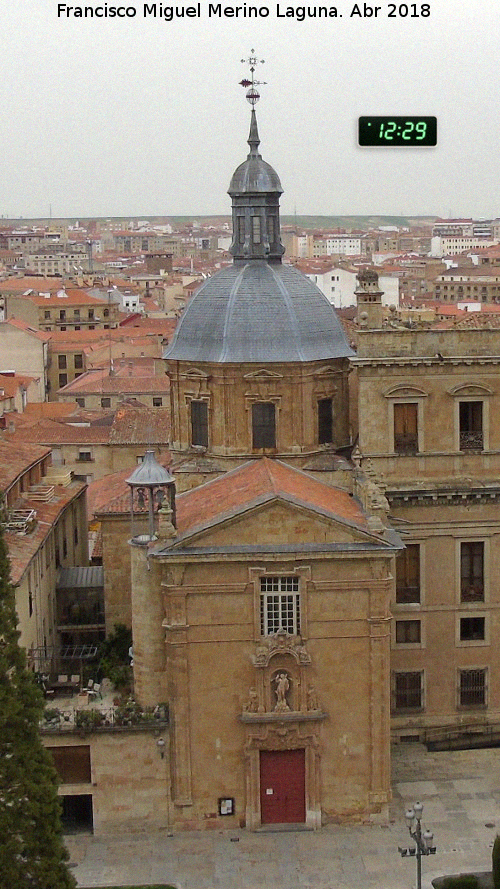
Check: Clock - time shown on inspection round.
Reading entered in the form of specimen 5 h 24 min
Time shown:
12 h 29 min
